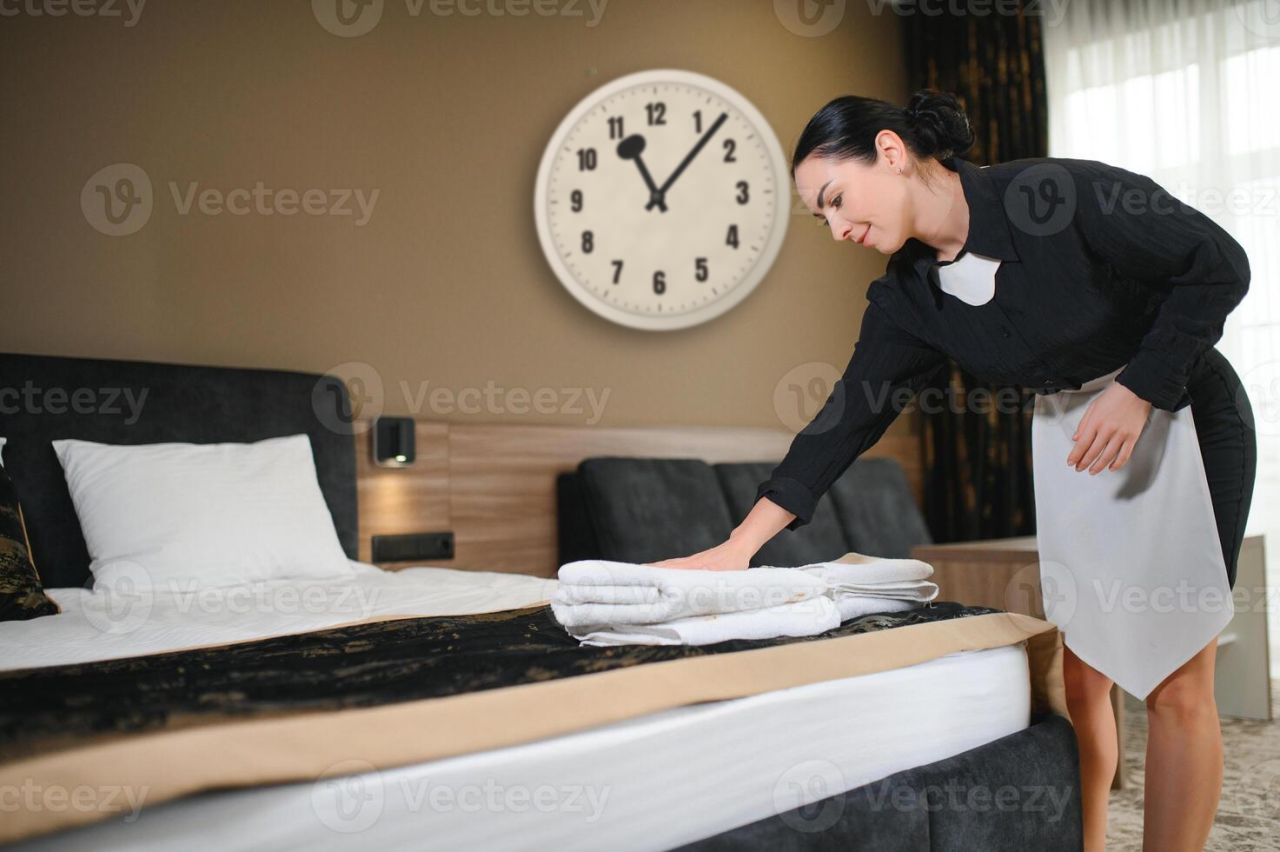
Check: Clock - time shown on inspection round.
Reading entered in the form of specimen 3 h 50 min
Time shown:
11 h 07 min
